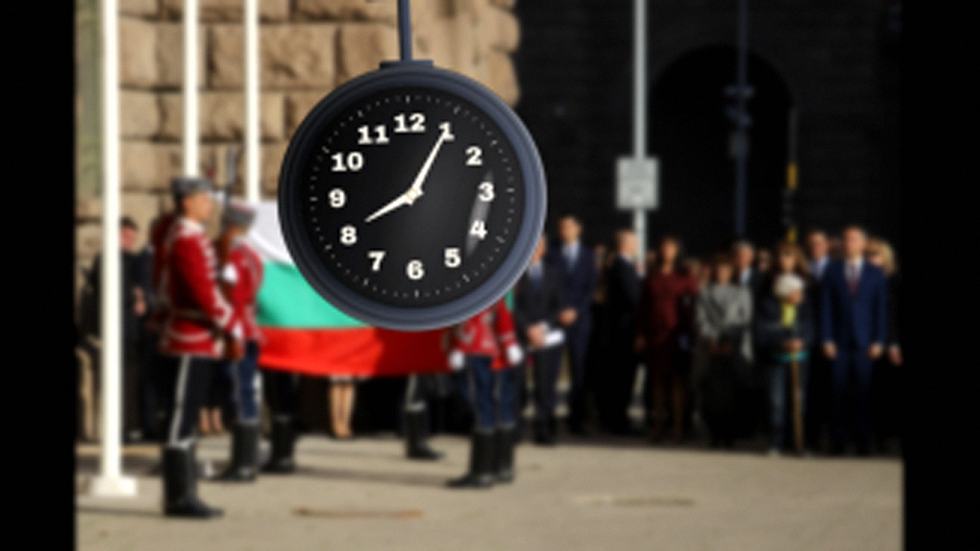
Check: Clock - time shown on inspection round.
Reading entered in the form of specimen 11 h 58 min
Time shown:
8 h 05 min
